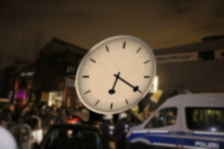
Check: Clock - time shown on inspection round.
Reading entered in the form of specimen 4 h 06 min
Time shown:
6 h 20 min
